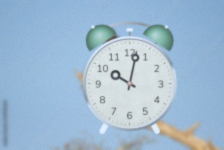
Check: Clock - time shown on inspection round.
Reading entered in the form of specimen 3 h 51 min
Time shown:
10 h 02 min
